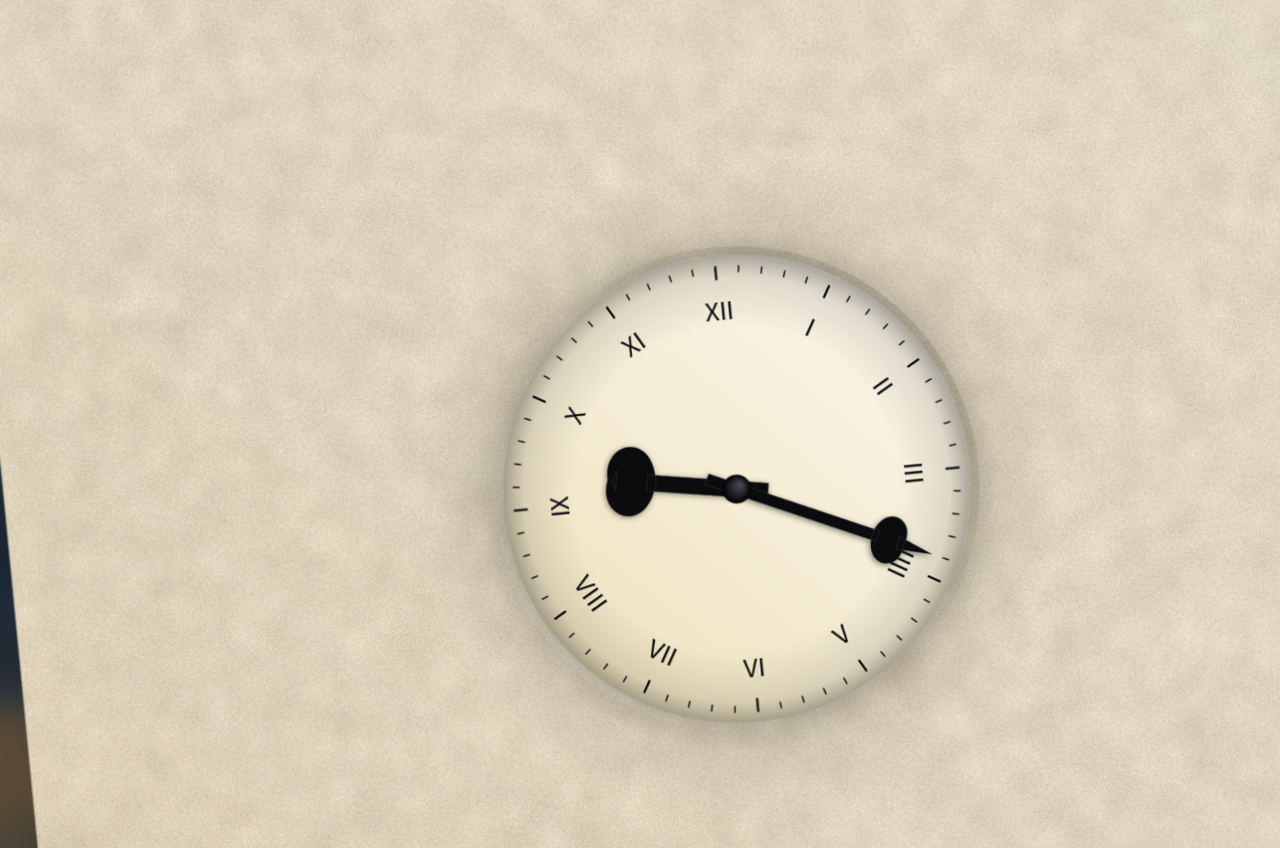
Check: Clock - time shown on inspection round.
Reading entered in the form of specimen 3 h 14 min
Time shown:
9 h 19 min
